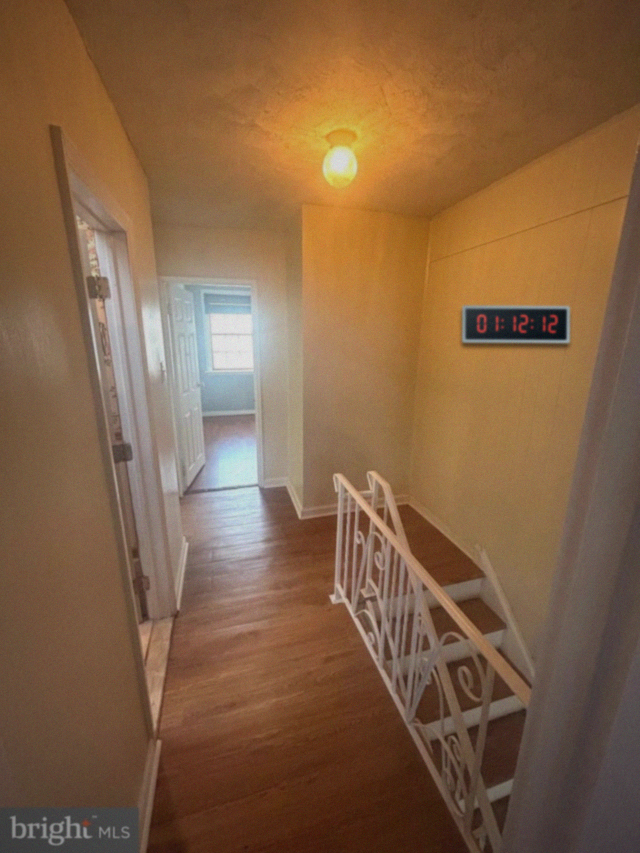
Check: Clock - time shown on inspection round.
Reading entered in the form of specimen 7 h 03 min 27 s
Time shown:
1 h 12 min 12 s
